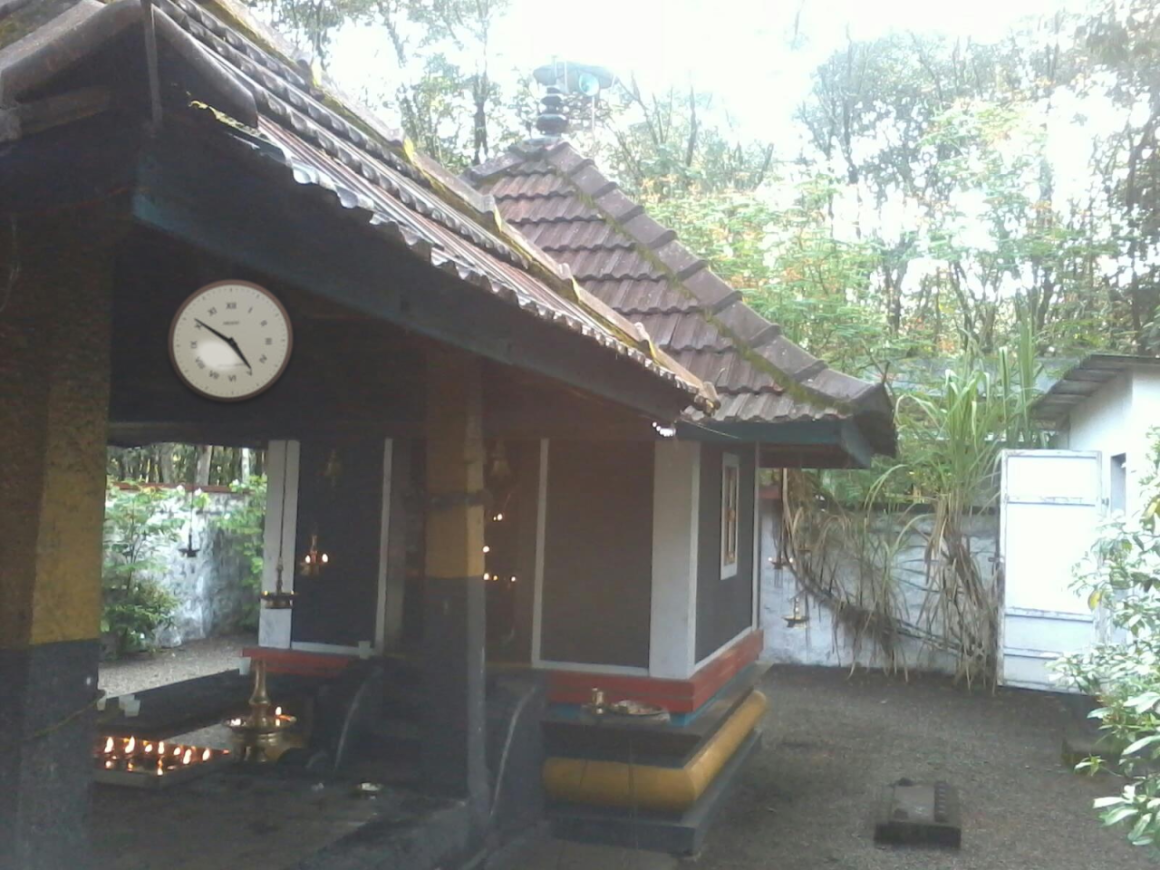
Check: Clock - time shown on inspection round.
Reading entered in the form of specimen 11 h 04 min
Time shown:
4 h 51 min
